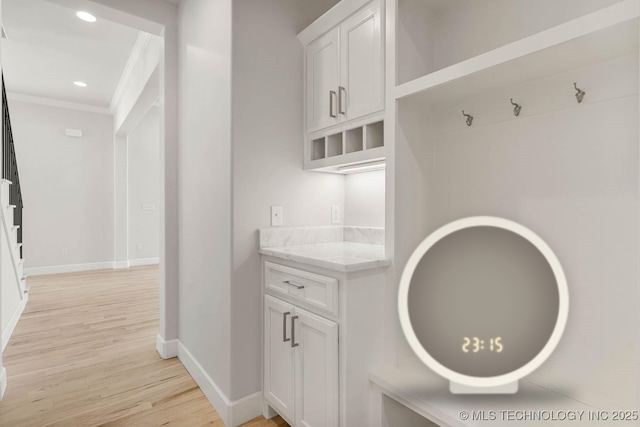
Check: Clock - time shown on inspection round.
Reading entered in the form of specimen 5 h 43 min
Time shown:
23 h 15 min
